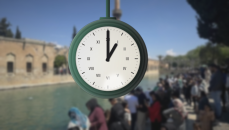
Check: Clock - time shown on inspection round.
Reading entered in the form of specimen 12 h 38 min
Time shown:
1 h 00 min
